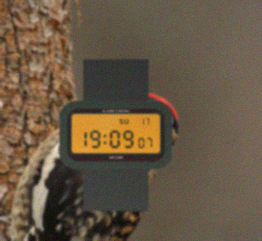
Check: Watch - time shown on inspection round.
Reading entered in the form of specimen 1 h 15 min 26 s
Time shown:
19 h 09 min 07 s
